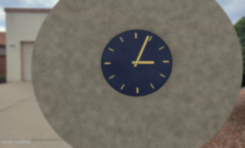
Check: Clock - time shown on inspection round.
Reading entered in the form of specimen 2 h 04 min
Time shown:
3 h 04 min
